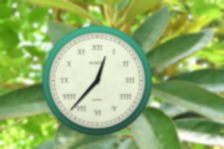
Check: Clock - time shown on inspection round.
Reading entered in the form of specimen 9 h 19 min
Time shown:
12 h 37 min
